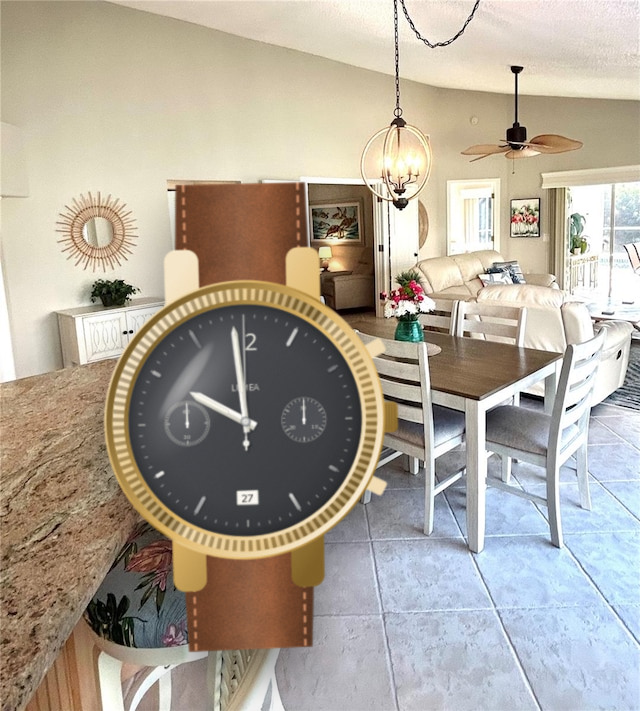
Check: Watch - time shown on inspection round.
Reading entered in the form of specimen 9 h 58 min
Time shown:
9 h 59 min
